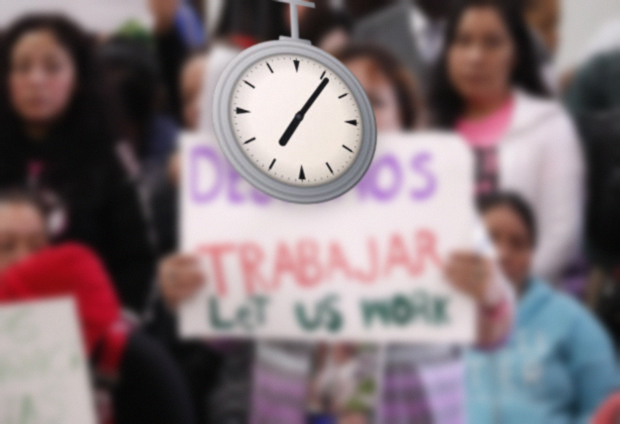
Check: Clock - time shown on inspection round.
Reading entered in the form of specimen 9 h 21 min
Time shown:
7 h 06 min
